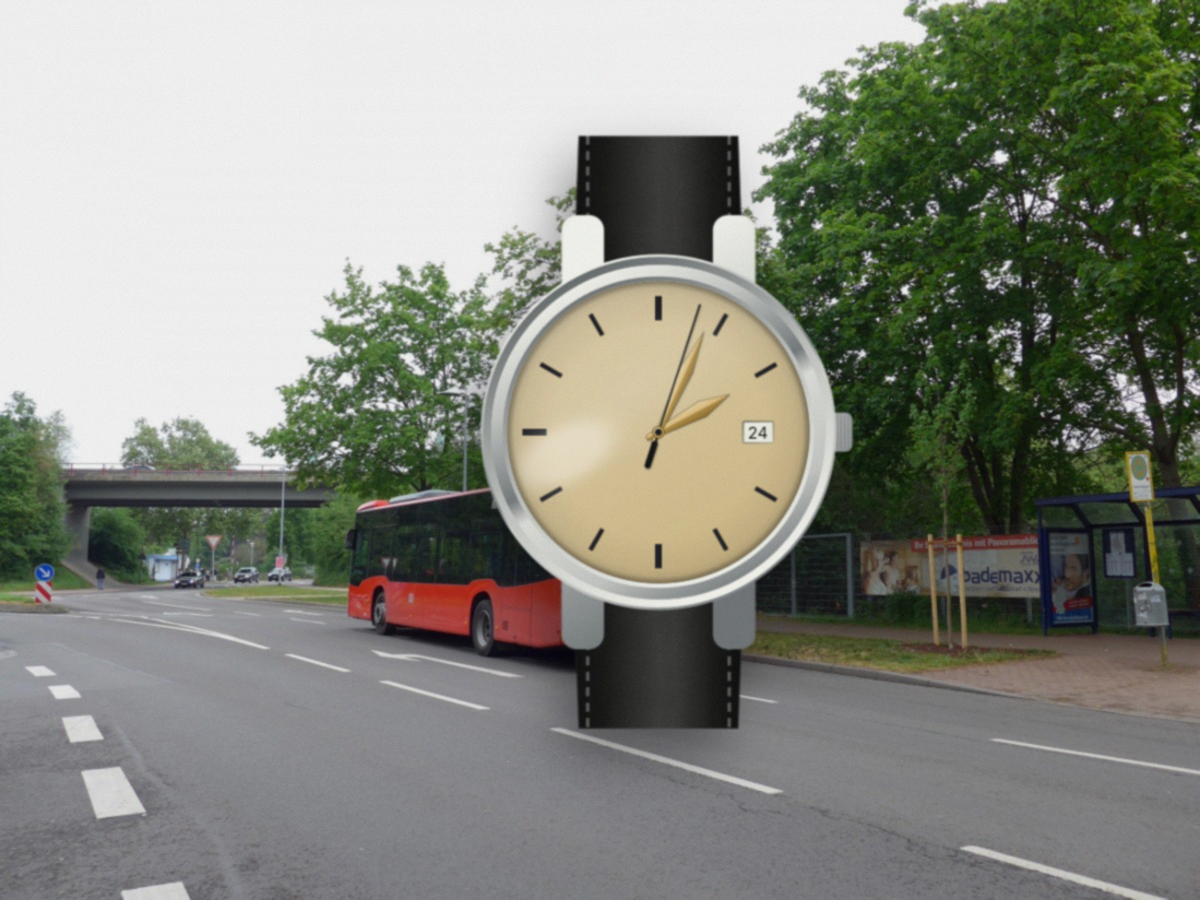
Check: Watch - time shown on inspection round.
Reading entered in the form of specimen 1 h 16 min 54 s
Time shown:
2 h 04 min 03 s
